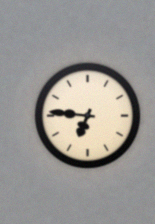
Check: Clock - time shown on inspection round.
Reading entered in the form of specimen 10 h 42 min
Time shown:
6 h 46 min
